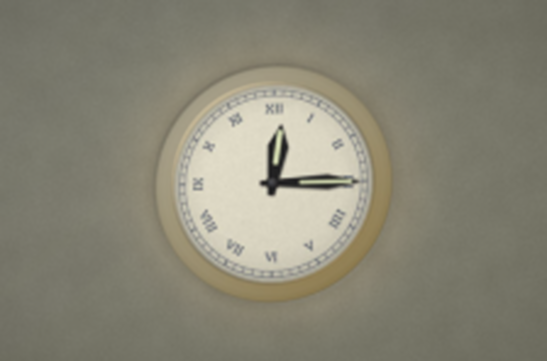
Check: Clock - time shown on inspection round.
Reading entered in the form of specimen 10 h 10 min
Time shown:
12 h 15 min
